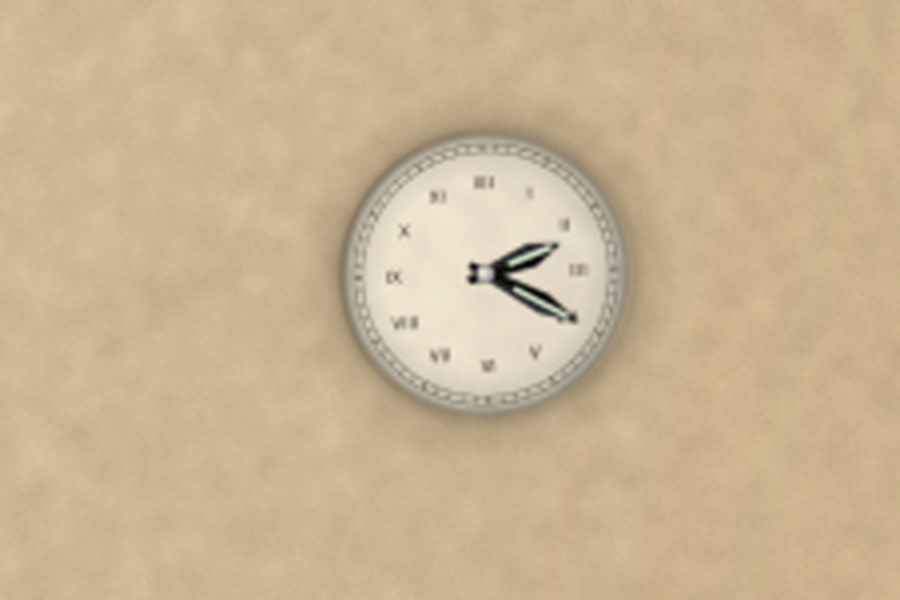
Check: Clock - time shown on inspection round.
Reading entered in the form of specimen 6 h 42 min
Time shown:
2 h 20 min
